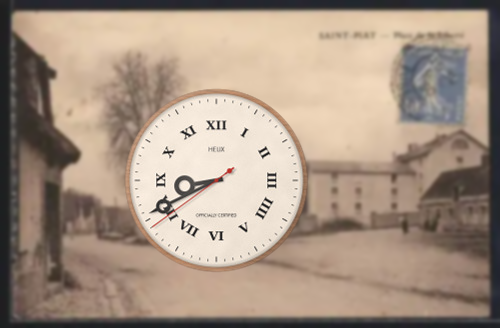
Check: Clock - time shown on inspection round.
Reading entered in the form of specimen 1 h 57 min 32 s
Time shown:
8 h 40 min 39 s
